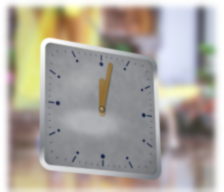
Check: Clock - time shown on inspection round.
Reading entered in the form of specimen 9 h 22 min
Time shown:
12 h 02 min
